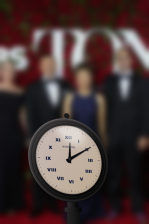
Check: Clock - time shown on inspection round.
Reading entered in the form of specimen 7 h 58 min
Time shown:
12 h 10 min
